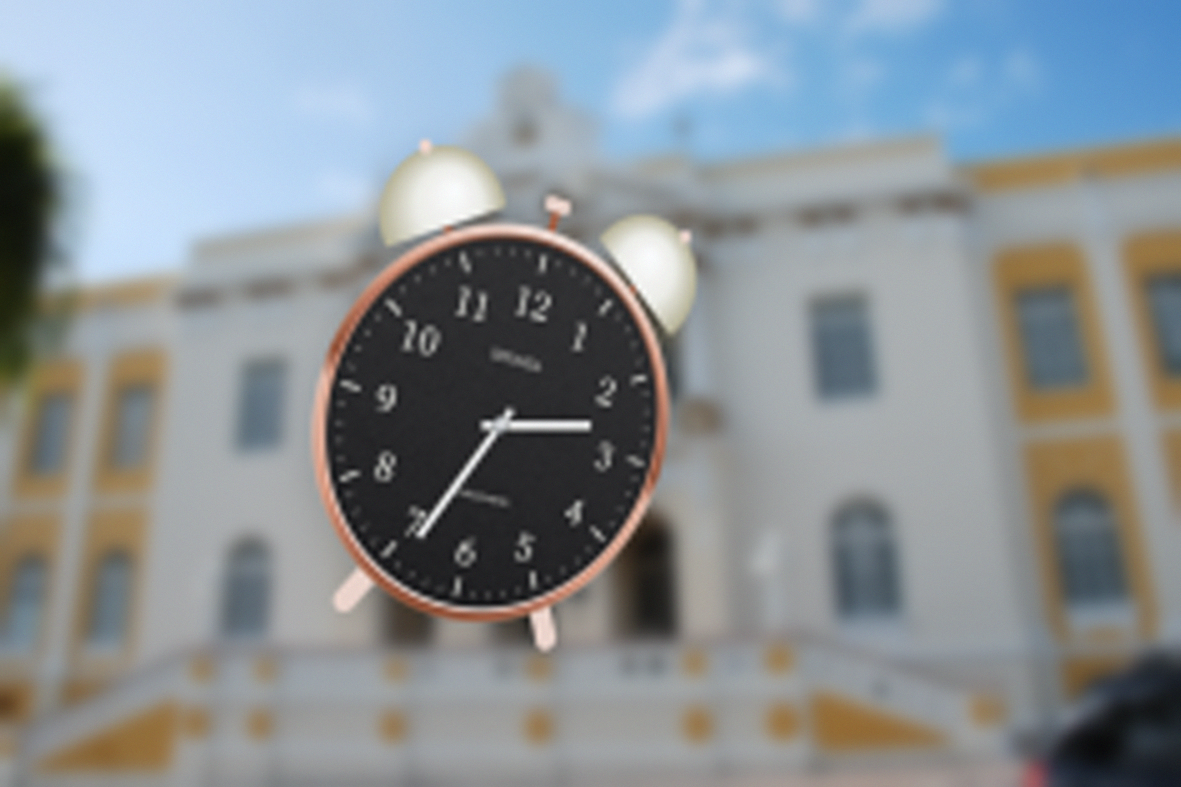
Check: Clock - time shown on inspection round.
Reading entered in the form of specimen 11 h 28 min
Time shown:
2 h 34 min
